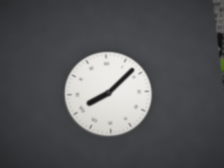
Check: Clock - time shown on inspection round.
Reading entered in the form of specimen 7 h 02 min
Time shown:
8 h 08 min
